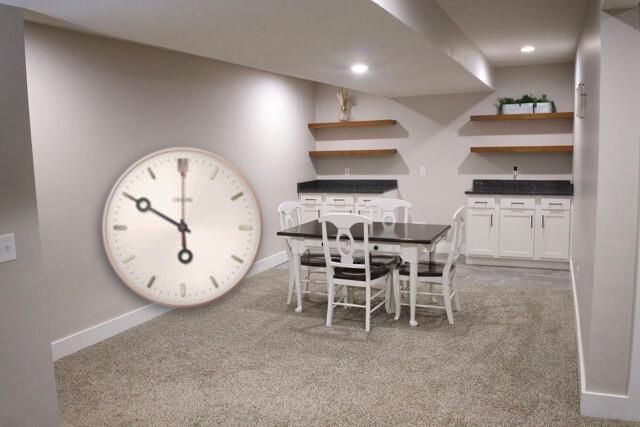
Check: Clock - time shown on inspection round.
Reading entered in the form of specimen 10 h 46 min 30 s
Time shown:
5 h 50 min 00 s
